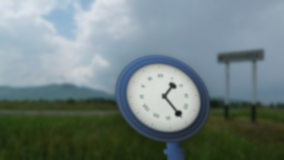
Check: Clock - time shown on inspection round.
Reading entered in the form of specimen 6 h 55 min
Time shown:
1 h 25 min
